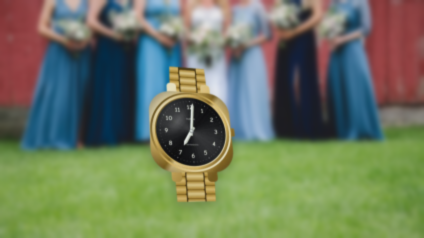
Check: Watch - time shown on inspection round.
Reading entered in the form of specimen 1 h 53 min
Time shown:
7 h 01 min
